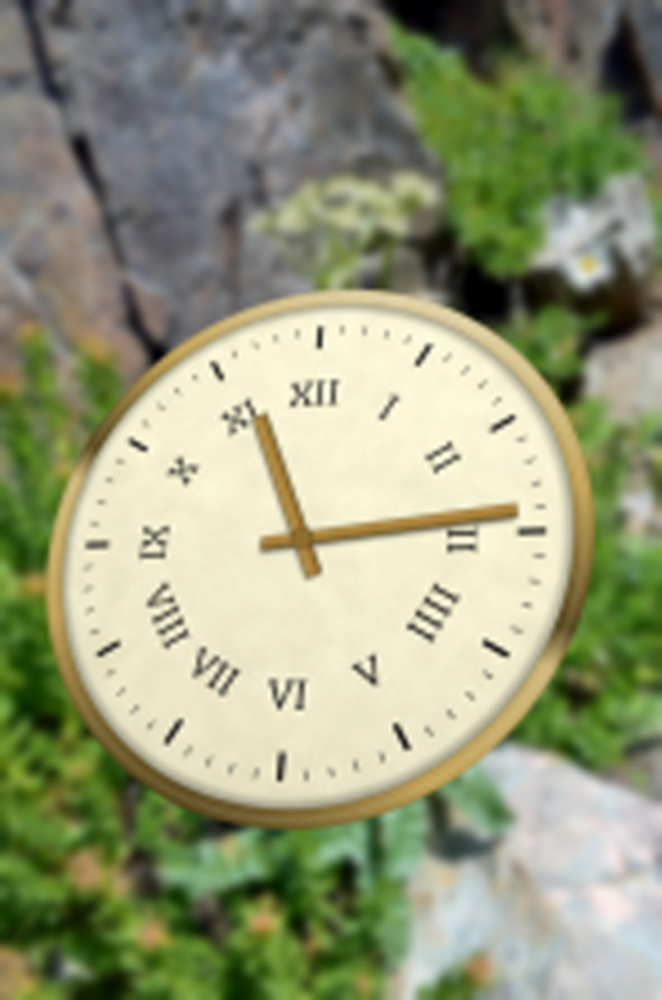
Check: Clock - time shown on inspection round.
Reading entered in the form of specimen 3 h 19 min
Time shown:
11 h 14 min
